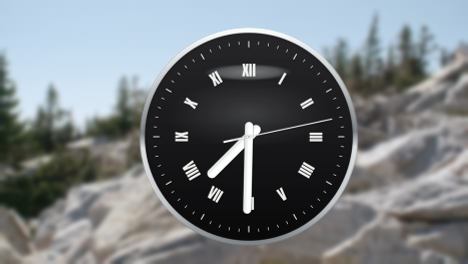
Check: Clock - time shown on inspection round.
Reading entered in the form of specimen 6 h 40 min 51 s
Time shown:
7 h 30 min 13 s
